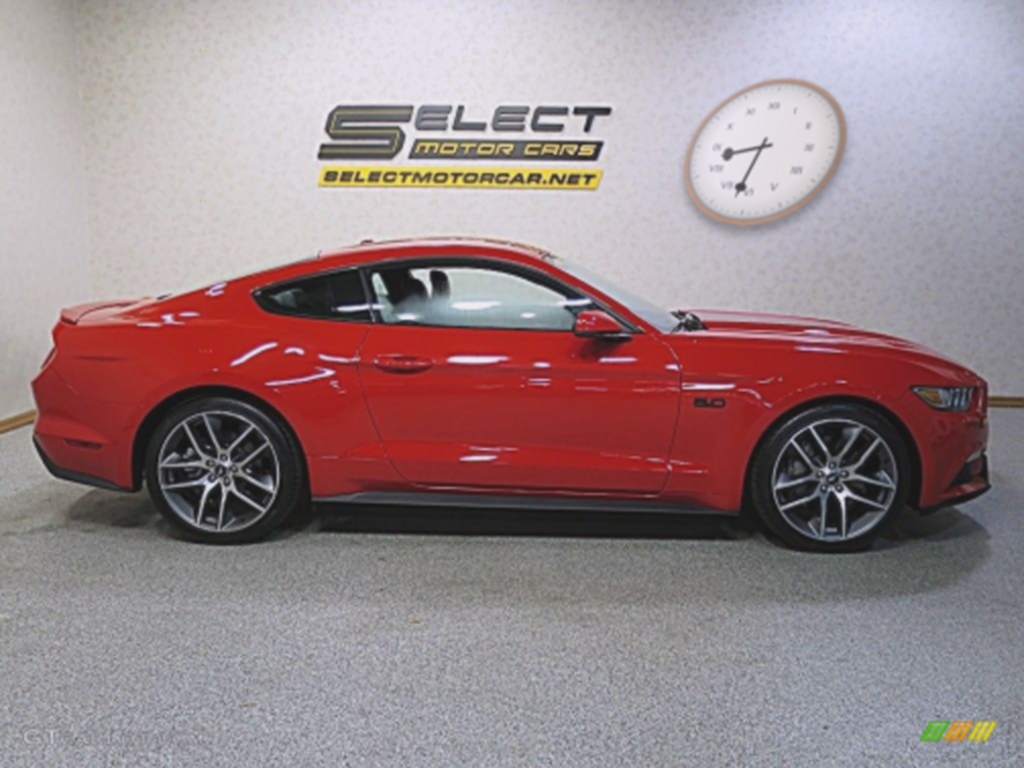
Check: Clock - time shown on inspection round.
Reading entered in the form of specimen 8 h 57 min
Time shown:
8 h 32 min
